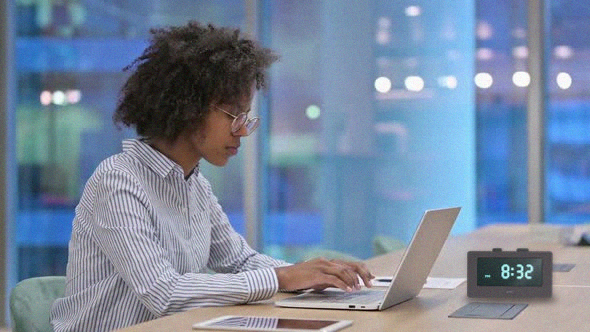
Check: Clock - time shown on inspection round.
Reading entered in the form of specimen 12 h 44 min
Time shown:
8 h 32 min
